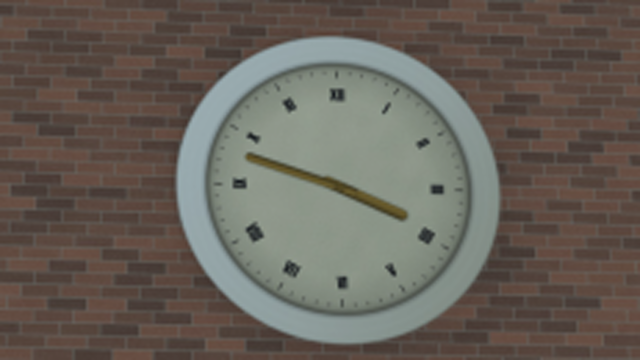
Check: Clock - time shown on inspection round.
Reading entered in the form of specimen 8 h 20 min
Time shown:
3 h 48 min
